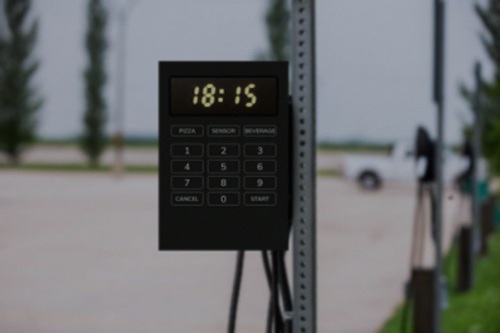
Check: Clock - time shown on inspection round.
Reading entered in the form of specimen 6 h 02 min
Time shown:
18 h 15 min
